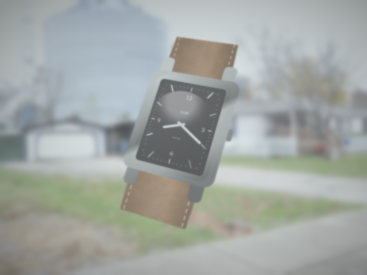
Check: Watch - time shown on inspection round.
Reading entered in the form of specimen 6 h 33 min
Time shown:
8 h 20 min
